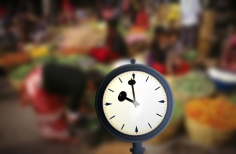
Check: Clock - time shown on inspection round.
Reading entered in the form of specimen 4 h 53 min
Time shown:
9 h 59 min
